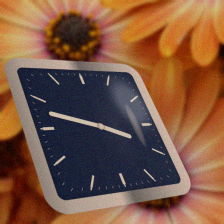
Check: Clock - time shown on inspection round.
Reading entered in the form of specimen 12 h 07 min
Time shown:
3 h 48 min
